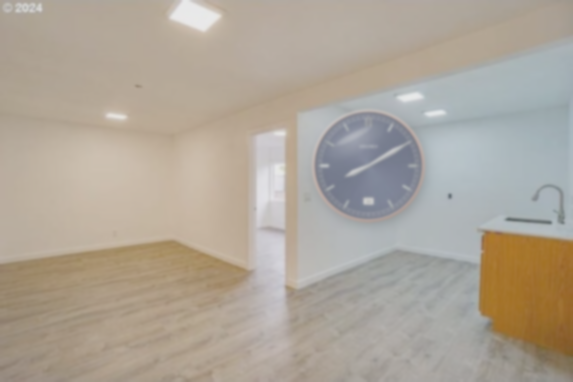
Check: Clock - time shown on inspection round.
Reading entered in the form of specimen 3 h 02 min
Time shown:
8 h 10 min
